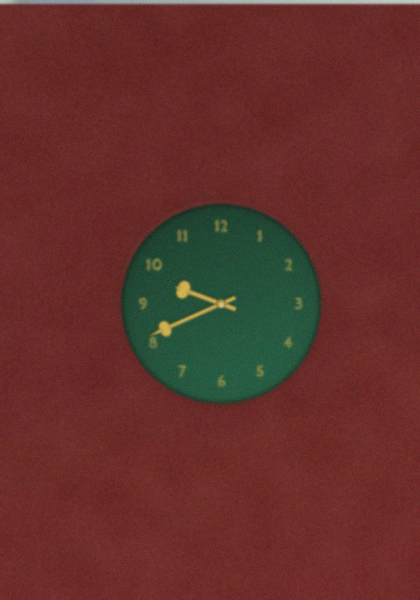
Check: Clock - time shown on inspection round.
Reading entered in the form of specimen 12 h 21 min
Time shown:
9 h 41 min
